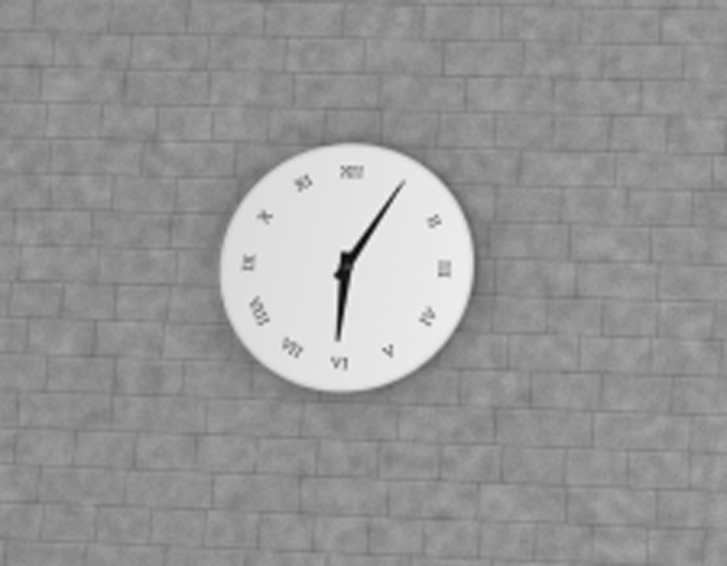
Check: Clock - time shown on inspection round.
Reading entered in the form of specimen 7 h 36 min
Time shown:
6 h 05 min
